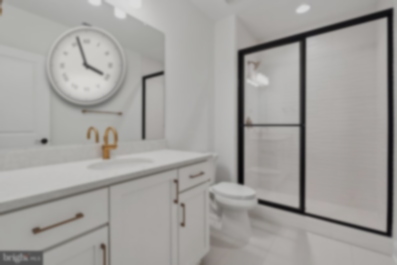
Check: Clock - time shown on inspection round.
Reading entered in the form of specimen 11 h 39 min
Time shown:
3 h 57 min
